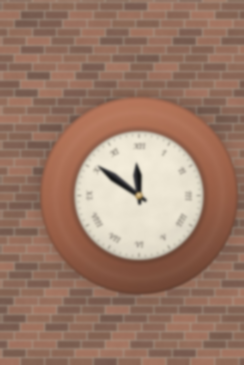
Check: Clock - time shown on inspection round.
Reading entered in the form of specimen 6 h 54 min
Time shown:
11 h 51 min
